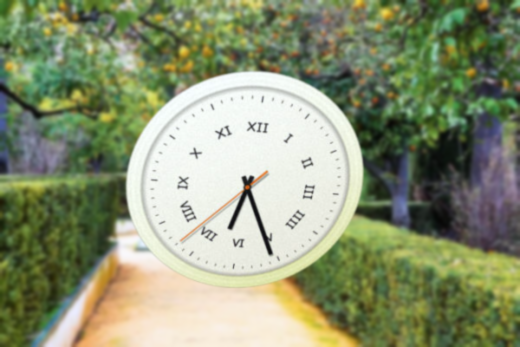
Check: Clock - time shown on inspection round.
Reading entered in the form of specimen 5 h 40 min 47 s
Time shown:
6 h 25 min 37 s
